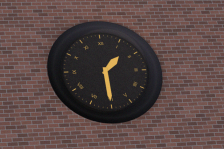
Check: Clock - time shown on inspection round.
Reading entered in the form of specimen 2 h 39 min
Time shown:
1 h 30 min
